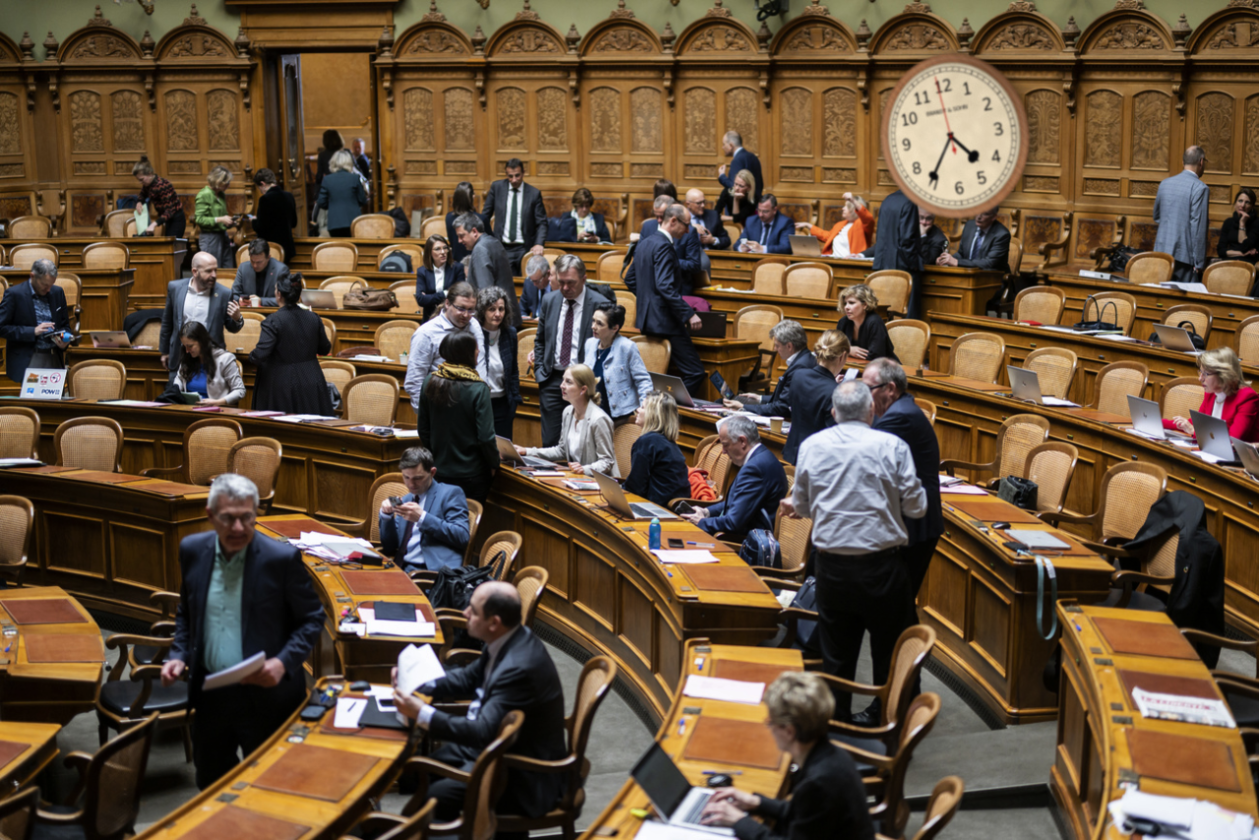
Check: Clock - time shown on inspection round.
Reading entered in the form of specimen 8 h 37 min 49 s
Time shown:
4 h 35 min 59 s
